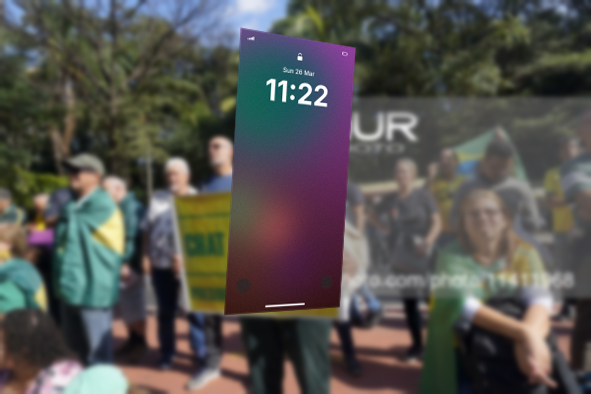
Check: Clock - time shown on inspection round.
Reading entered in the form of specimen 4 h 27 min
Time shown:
11 h 22 min
